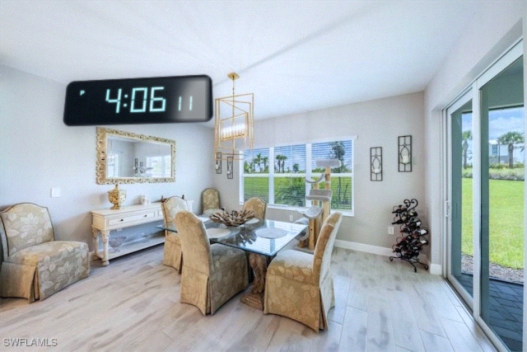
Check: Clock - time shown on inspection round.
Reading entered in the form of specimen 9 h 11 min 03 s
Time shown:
4 h 06 min 11 s
